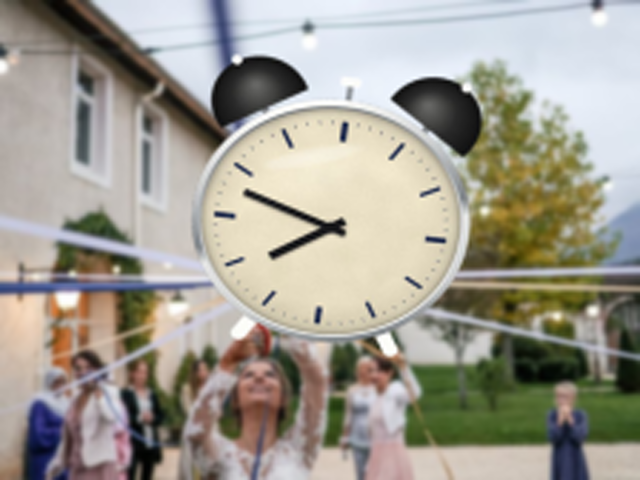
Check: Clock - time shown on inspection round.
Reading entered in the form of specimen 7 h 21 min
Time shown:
7 h 48 min
